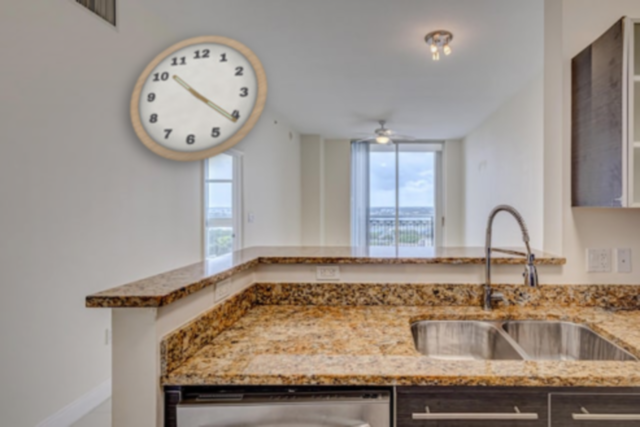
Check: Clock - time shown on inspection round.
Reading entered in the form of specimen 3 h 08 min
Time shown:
10 h 21 min
